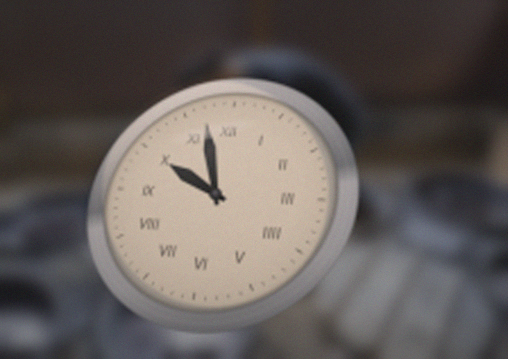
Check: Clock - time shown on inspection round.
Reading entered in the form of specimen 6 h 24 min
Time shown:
9 h 57 min
